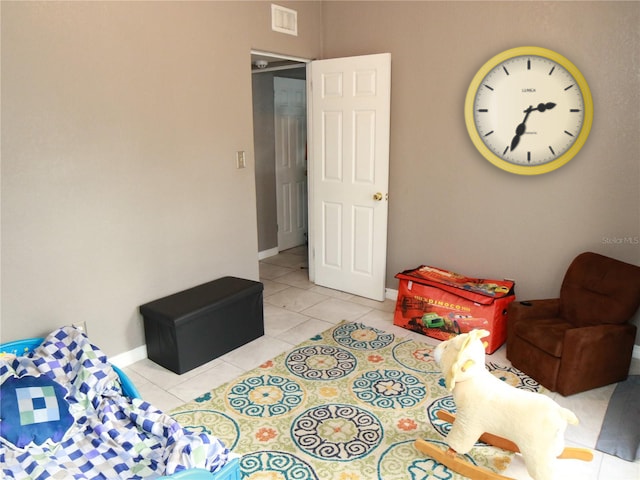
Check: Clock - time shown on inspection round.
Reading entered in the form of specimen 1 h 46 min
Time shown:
2 h 34 min
